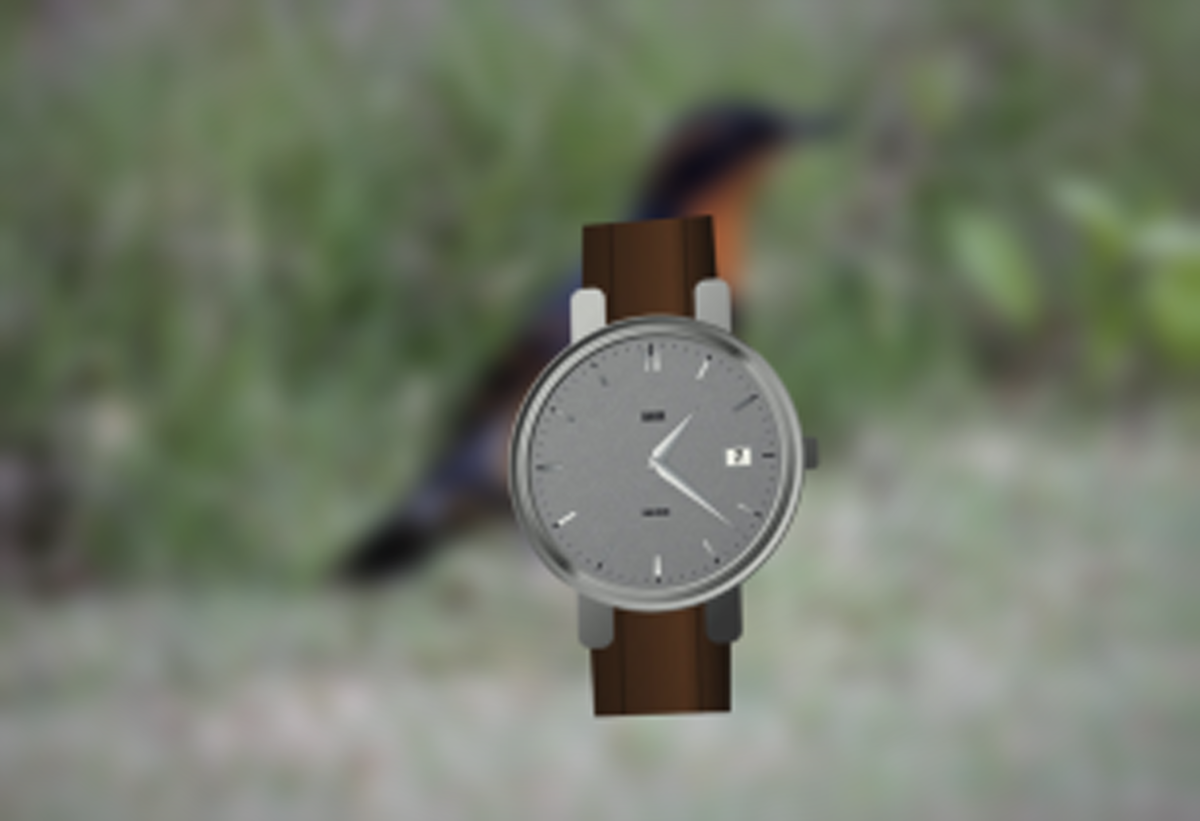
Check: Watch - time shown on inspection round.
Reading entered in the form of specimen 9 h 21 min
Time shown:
1 h 22 min
